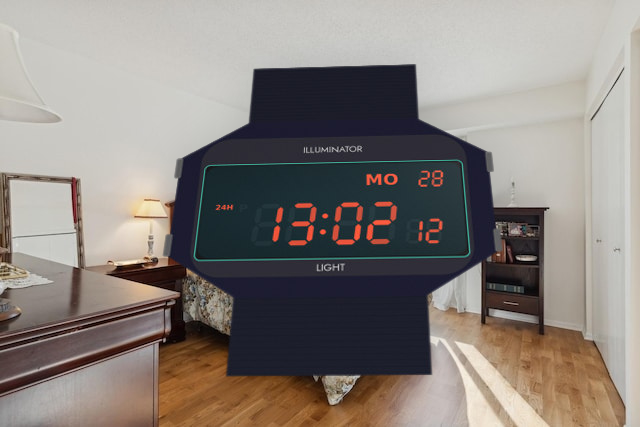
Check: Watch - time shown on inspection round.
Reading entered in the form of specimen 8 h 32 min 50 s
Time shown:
13 h 02 min 12 s
